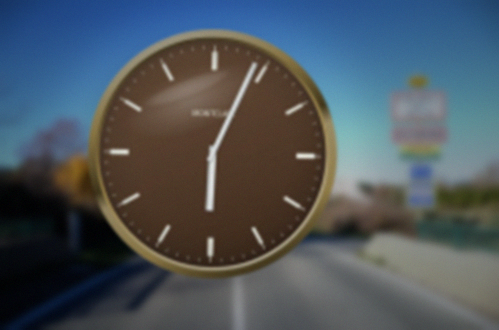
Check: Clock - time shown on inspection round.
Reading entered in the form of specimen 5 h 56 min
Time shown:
6 h 04 min
